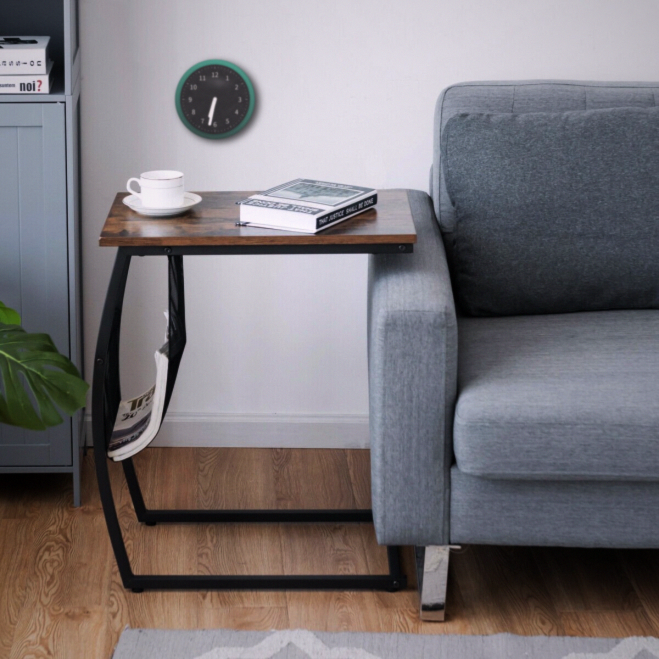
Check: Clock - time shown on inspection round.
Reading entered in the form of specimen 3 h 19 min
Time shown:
6 h 32 min
